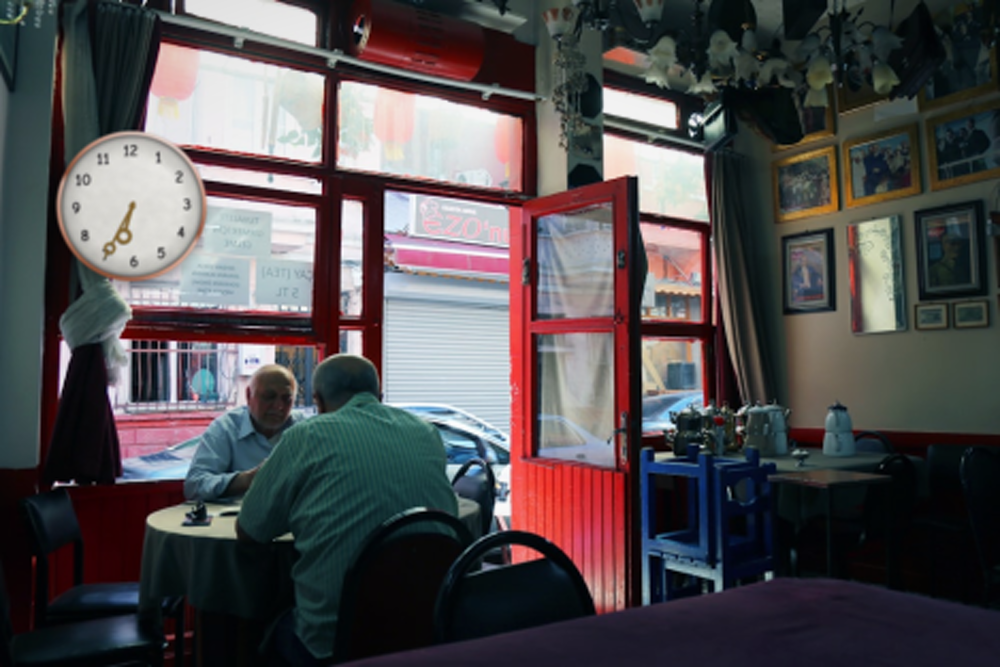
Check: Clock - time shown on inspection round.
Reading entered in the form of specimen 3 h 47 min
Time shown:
6 h 35 min
